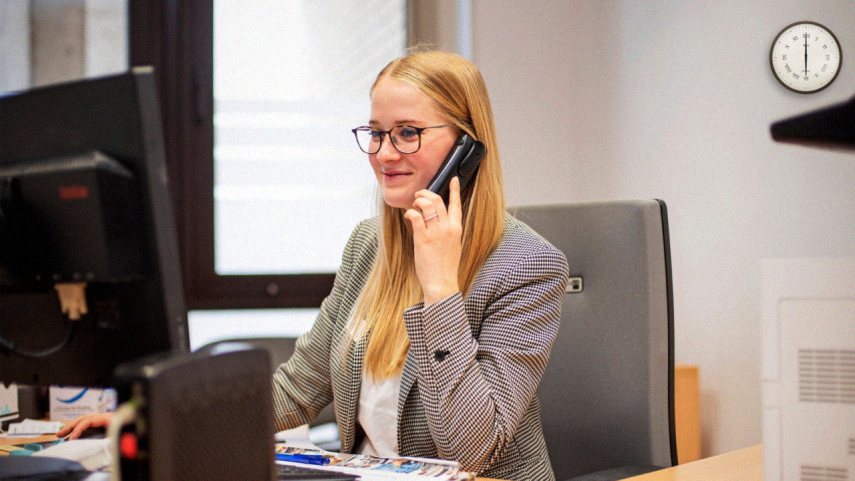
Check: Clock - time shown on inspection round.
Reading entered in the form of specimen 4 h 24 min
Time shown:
6 h 00 min
